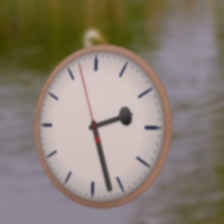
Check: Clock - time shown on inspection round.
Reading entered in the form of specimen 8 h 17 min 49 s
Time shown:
2 h 26 min 57 s
